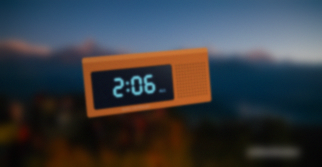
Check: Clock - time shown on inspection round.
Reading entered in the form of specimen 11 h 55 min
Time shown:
2 h 06 min
